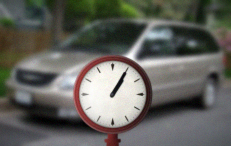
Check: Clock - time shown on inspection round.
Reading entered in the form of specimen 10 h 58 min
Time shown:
1 h 05 min
